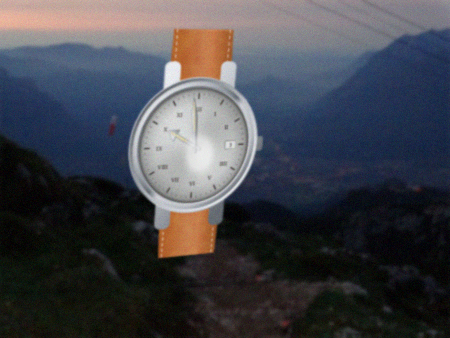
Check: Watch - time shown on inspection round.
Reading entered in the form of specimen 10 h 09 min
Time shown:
9 h 59 min
